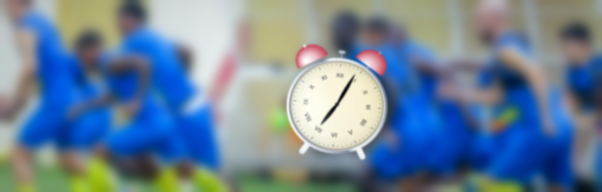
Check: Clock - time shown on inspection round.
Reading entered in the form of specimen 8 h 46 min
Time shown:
7 h 04 min
